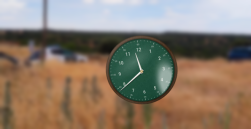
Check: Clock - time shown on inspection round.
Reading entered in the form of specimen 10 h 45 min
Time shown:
11 h 39 min
